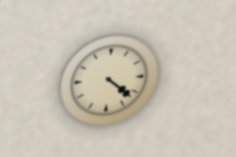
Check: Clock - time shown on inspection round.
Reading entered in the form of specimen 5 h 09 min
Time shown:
4 h 22 min
